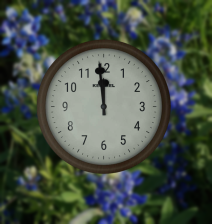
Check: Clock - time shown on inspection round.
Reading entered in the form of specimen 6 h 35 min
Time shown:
11 h 59 min
